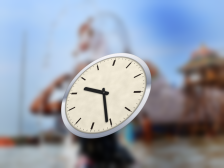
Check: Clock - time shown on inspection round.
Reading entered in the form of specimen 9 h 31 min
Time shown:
9 h 26 min
